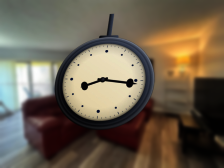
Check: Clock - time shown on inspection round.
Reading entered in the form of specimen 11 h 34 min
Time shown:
8 h 16 min
